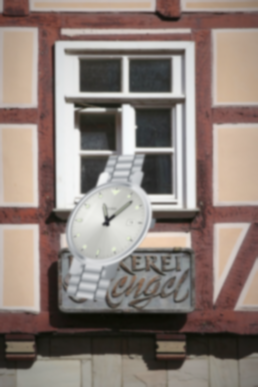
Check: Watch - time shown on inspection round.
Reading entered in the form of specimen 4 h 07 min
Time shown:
11 h 07 min
